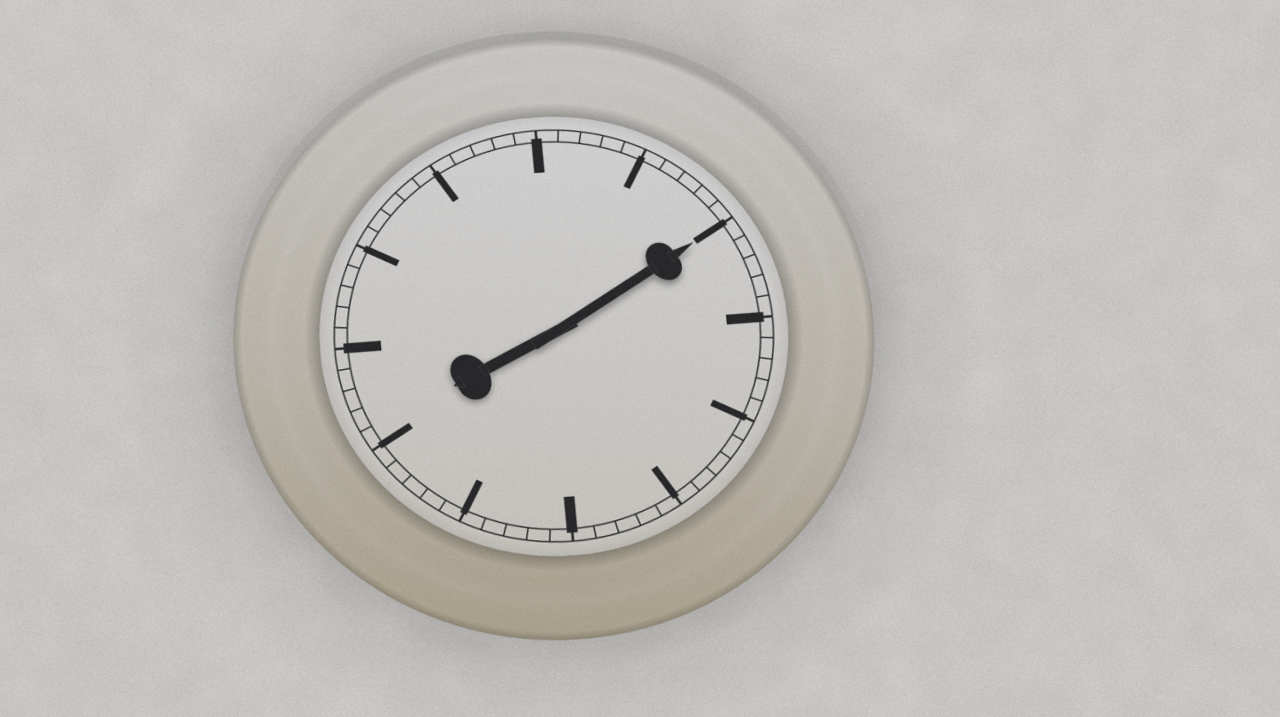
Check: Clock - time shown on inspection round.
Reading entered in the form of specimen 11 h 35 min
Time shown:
8 h 10 min
